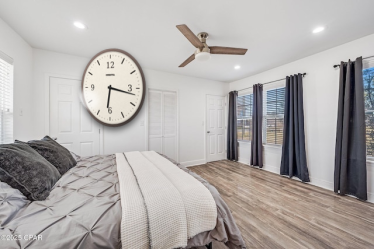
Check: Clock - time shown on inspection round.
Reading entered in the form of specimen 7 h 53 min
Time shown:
6 h 17 min
